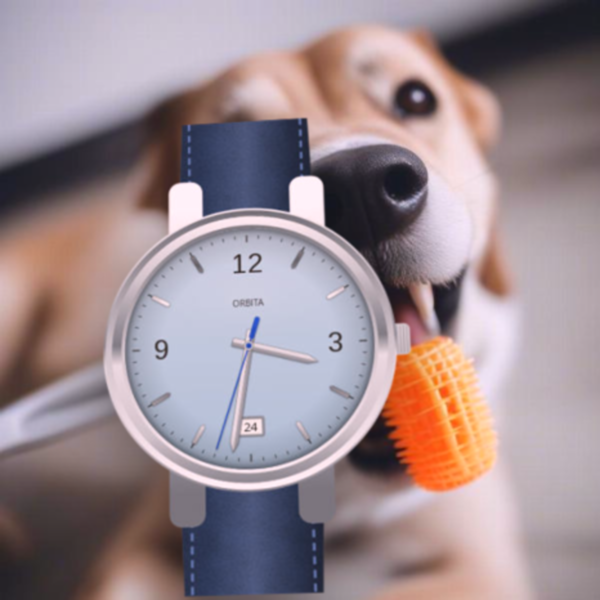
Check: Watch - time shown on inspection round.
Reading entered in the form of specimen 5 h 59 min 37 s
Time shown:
3 h 31 min 33 s
